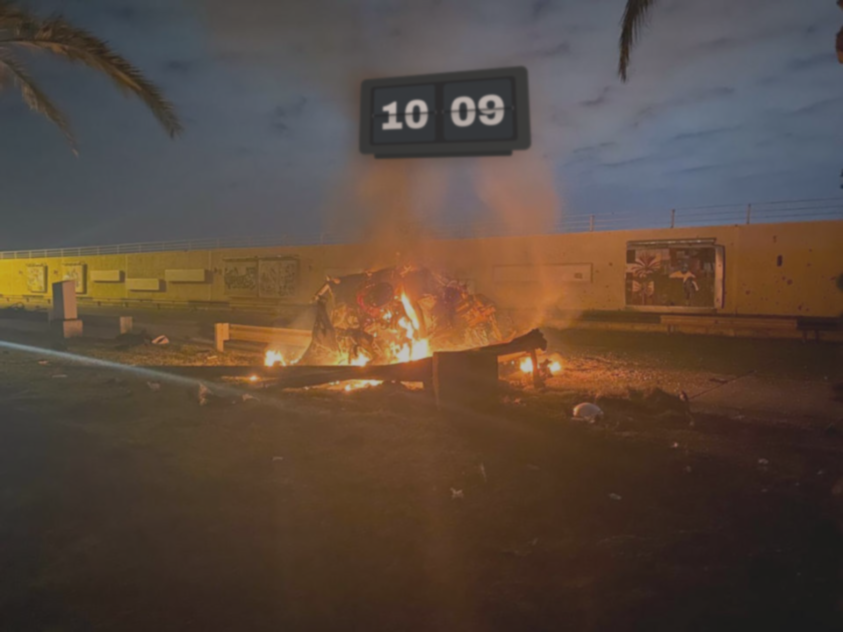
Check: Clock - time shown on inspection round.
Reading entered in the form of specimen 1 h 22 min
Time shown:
10 h 09 min
